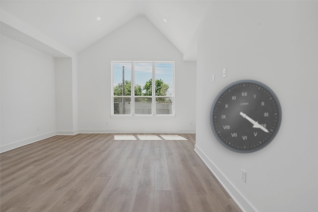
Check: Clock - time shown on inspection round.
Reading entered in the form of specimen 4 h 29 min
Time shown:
4 h 21 min
